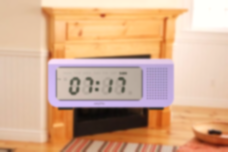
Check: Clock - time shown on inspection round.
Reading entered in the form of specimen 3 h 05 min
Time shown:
7 h 17 min
